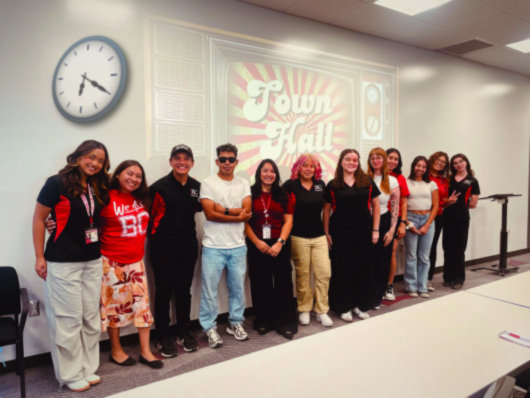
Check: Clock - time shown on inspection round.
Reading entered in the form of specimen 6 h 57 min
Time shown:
6 h 20 min
